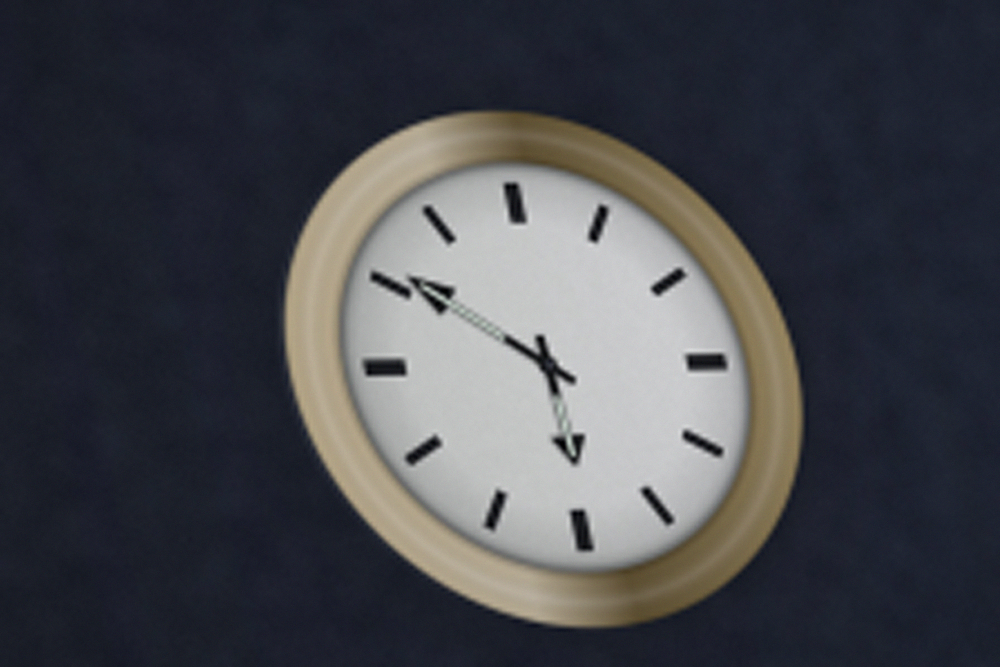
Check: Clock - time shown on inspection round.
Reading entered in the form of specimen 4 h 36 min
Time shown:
5 h 51 min
